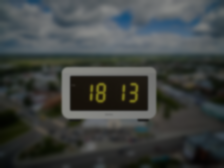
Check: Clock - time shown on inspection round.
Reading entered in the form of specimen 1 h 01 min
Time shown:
18 h 13 min
